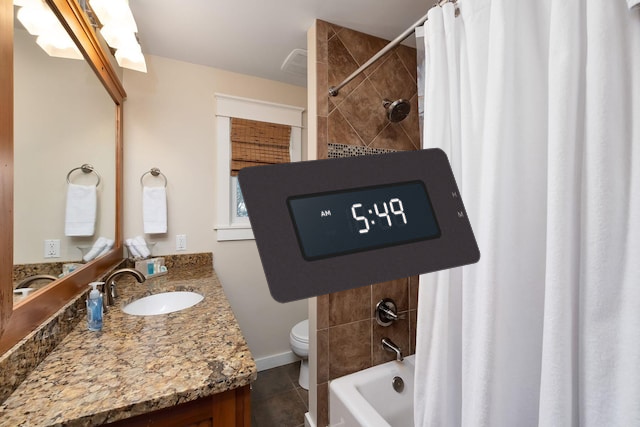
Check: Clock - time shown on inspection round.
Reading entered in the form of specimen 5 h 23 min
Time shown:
5 h 49 min
